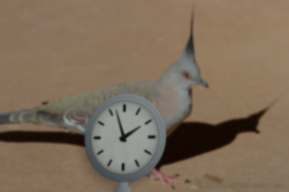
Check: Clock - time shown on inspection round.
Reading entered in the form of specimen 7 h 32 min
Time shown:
1 h 57 min
